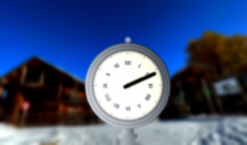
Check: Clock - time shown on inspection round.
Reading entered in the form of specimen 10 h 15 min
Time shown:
2 h 11 min
